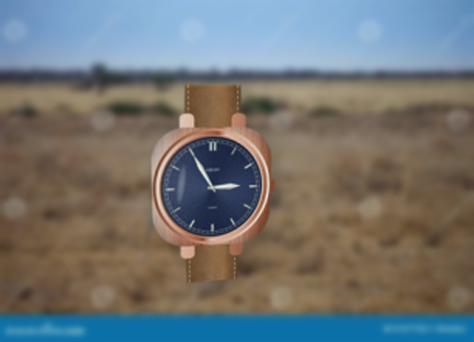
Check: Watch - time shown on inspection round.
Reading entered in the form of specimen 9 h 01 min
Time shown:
2 h 55 min
